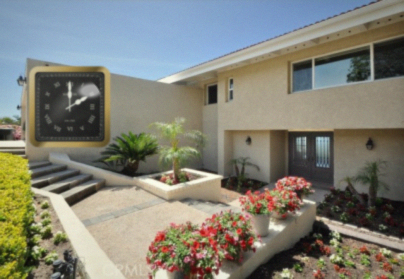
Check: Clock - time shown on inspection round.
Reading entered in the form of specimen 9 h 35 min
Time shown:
2 h 00 min
